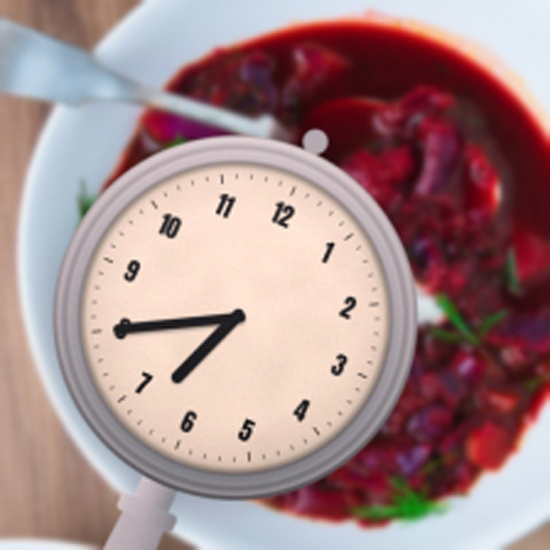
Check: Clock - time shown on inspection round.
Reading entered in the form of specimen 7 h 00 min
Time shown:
6 h 40 min
